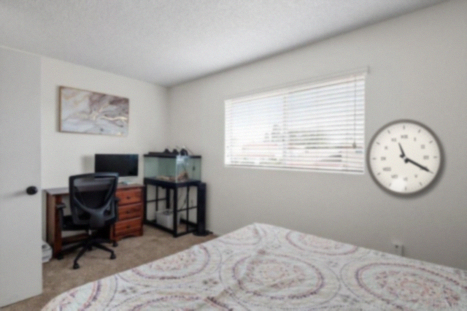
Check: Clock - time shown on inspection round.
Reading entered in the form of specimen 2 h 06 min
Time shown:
11 h 20 min
